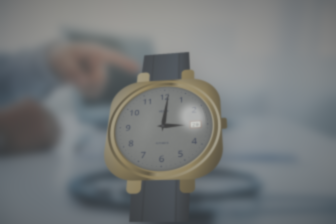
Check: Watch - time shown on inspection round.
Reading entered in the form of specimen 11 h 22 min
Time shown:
3 h 01 min
